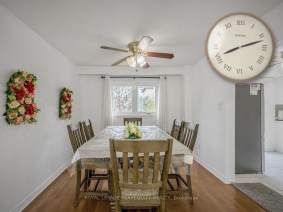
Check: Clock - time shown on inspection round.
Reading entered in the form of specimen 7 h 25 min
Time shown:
8 h 12 min
